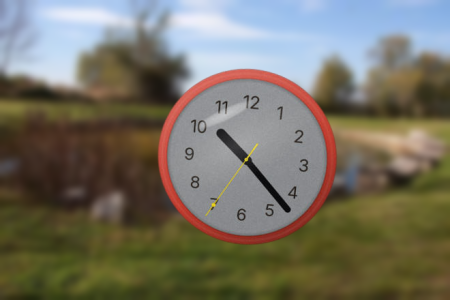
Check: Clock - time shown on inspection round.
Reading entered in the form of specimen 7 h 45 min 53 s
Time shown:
10 h 22 min 35 s
